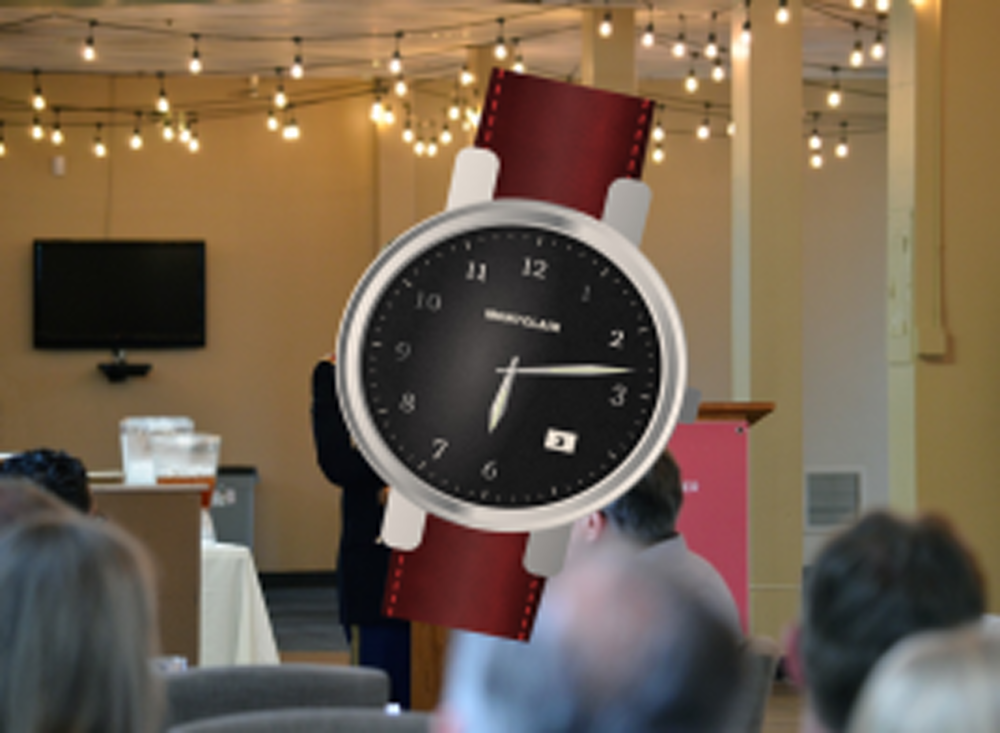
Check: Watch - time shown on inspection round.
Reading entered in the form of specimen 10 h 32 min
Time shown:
6 h 13 min
